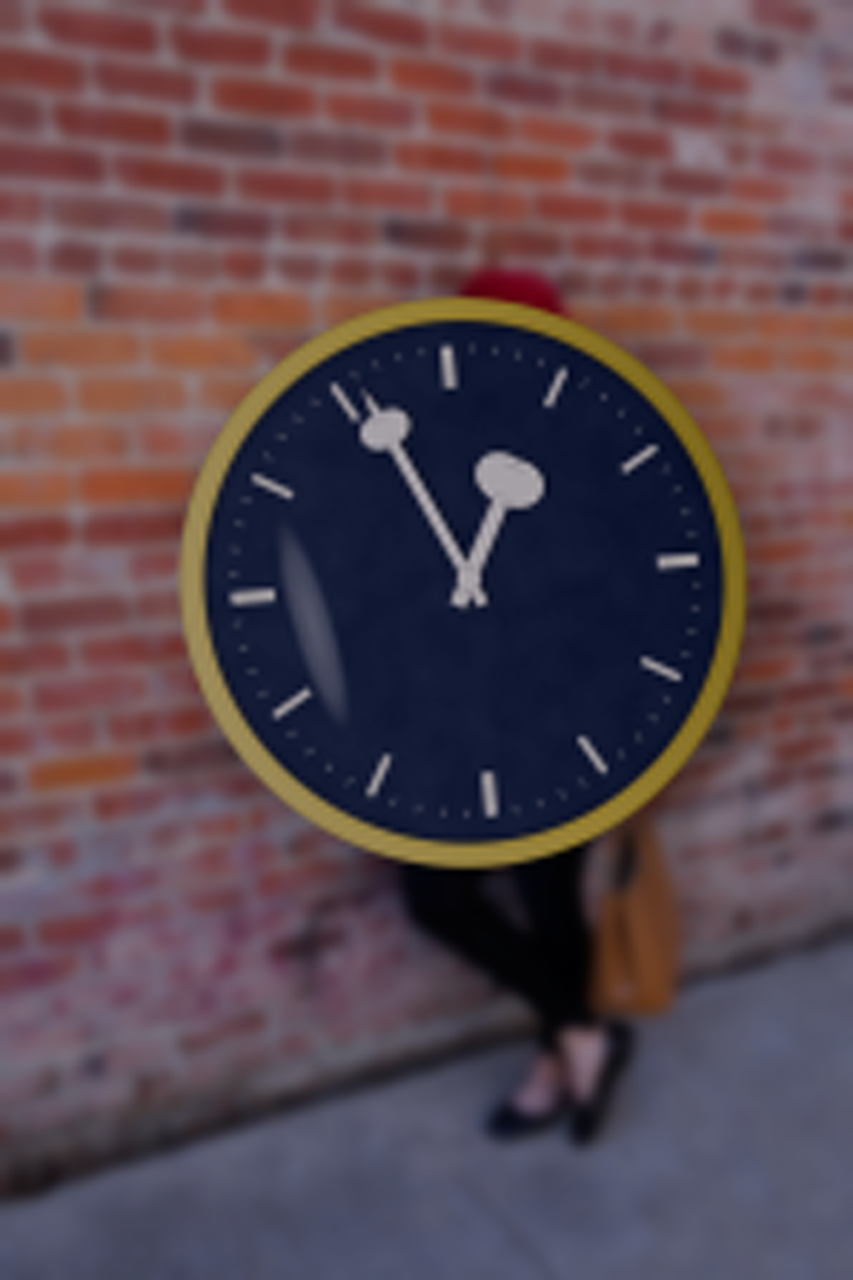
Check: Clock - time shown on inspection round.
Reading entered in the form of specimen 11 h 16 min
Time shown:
12 h 56 min
